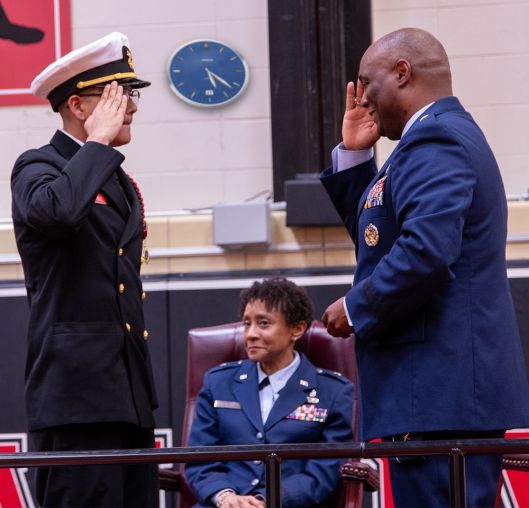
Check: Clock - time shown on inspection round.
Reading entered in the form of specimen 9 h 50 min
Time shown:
5 h 22 min
